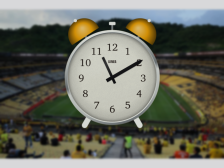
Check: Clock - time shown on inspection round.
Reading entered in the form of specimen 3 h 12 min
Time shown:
11 h 10 min
